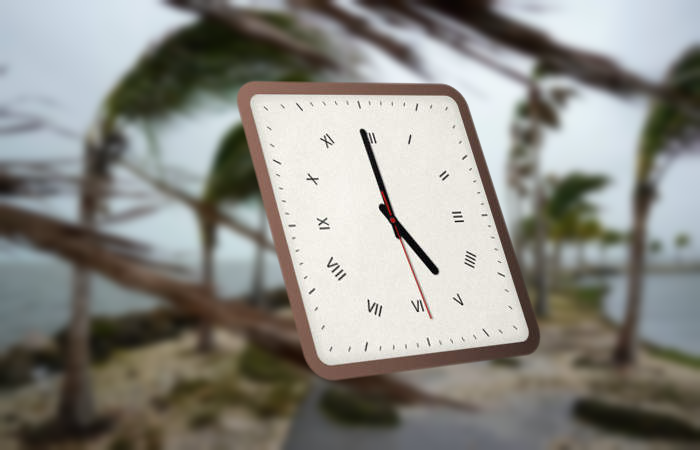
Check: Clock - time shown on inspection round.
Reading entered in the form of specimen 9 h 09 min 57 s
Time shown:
4 h 59 min 29 s
